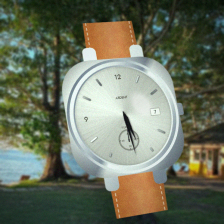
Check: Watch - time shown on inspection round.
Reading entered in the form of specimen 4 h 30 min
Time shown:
5 h 29 min
